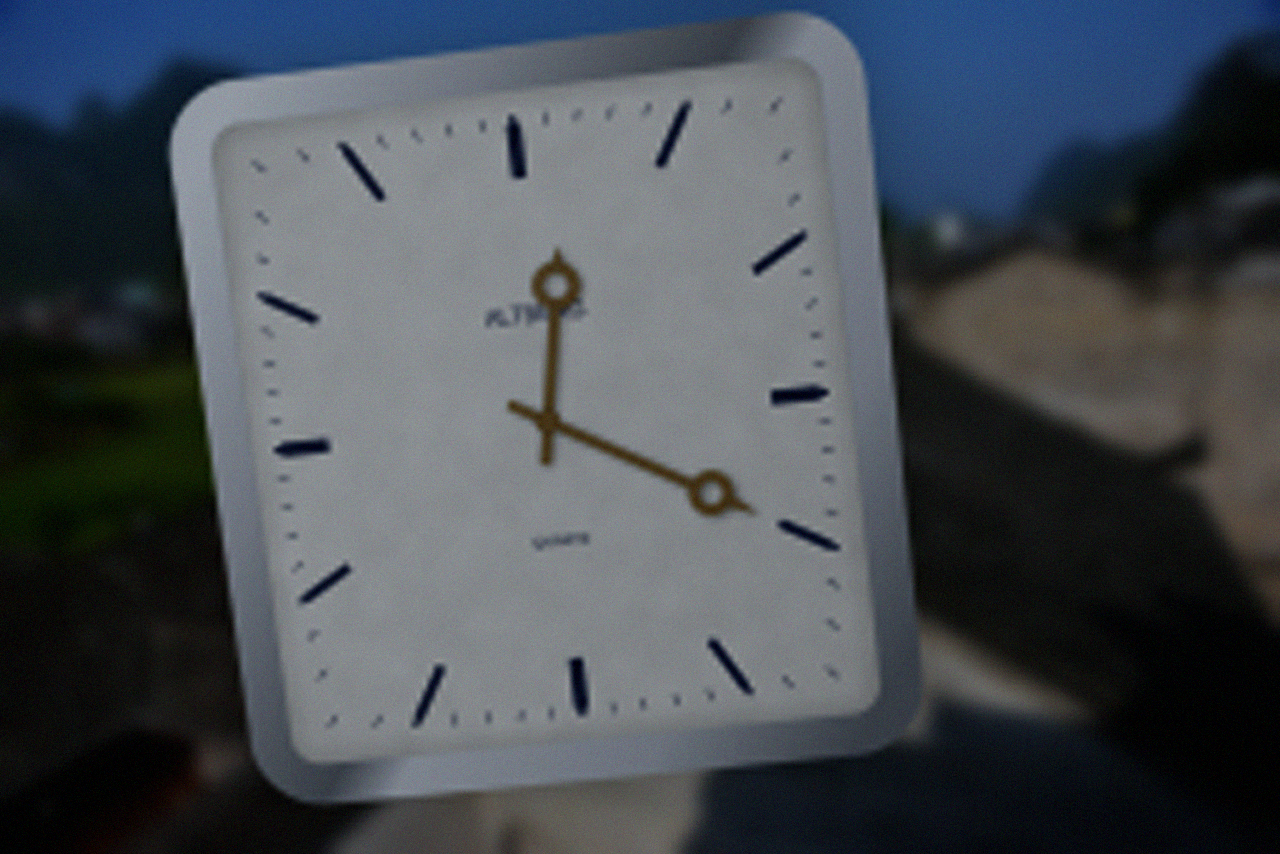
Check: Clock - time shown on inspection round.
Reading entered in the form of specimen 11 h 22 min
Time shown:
12 h 20 min
